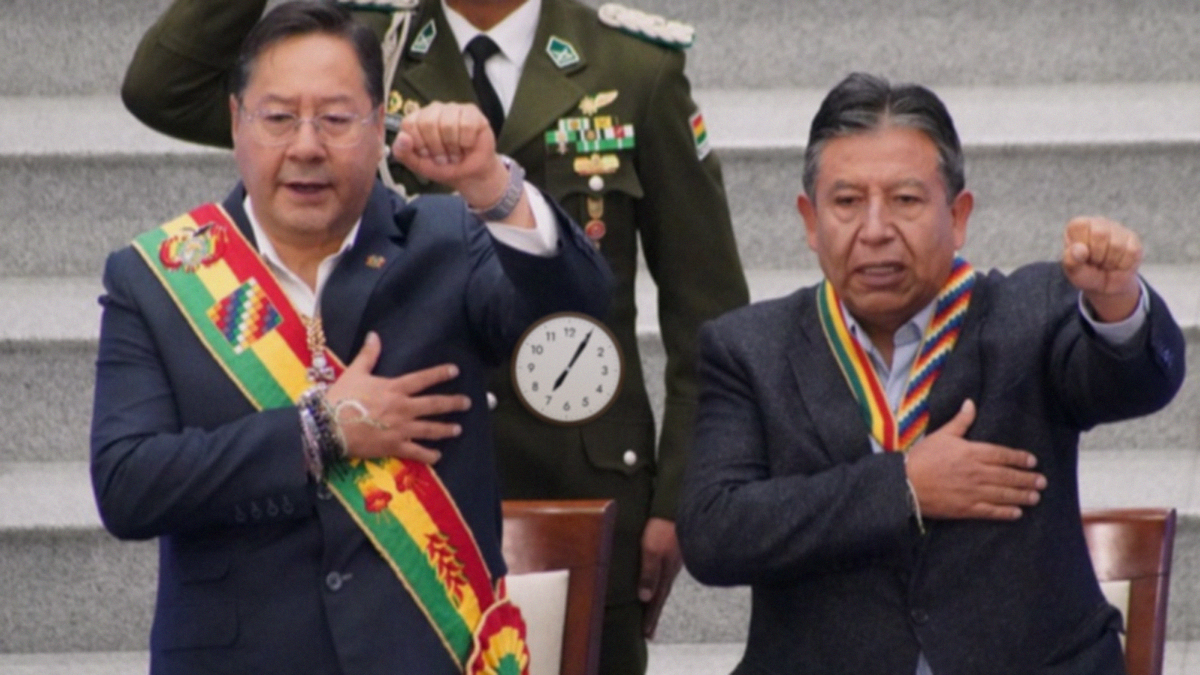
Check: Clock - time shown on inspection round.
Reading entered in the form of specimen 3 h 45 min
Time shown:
7 h 05 min
